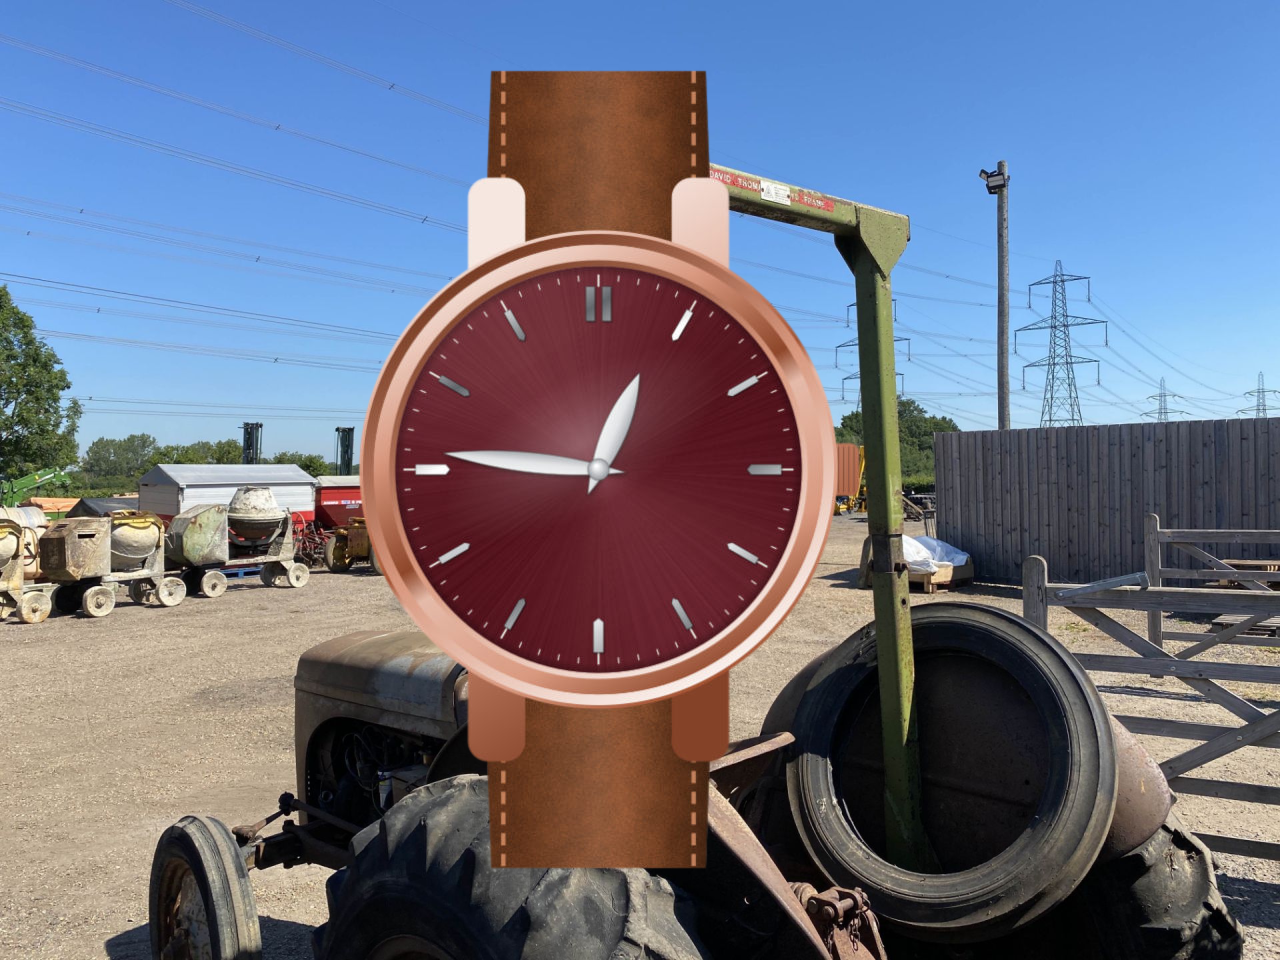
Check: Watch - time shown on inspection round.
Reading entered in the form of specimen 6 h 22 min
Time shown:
12 h 46 min
